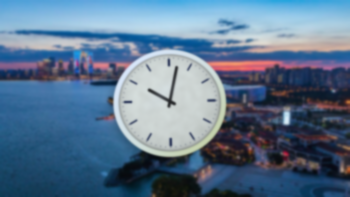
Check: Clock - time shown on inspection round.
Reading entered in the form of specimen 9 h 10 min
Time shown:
10 h 02 min
